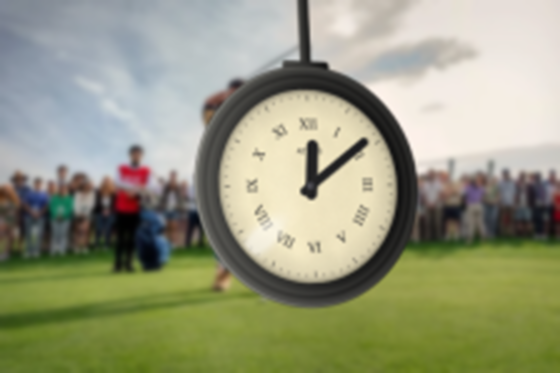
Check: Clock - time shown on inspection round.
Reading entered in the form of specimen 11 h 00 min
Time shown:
12 h 09 min
